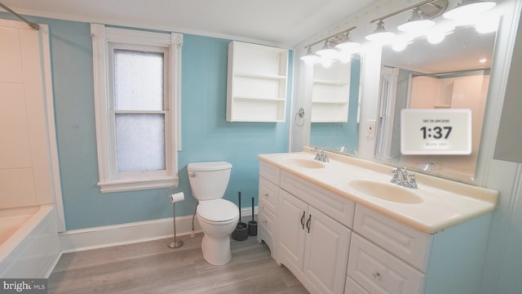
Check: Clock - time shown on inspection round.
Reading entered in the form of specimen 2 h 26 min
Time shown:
1 h 37 min
